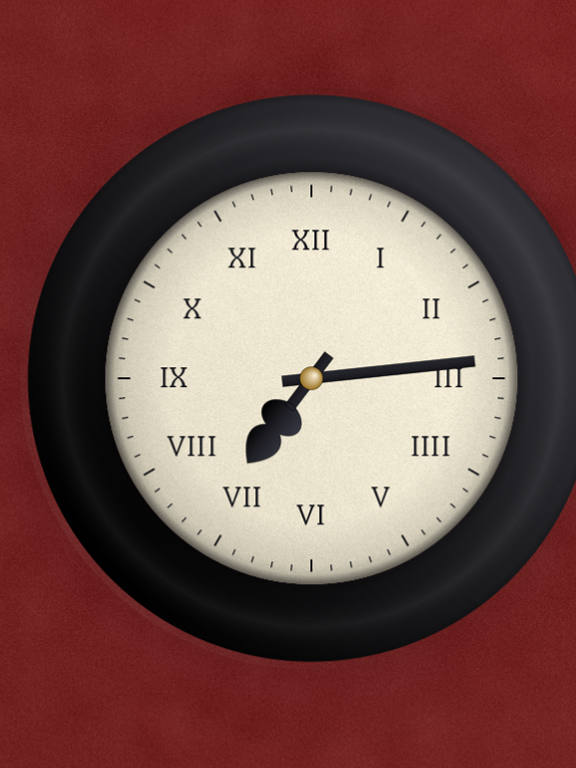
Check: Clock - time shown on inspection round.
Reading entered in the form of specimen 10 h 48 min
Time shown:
7 h 14 min
